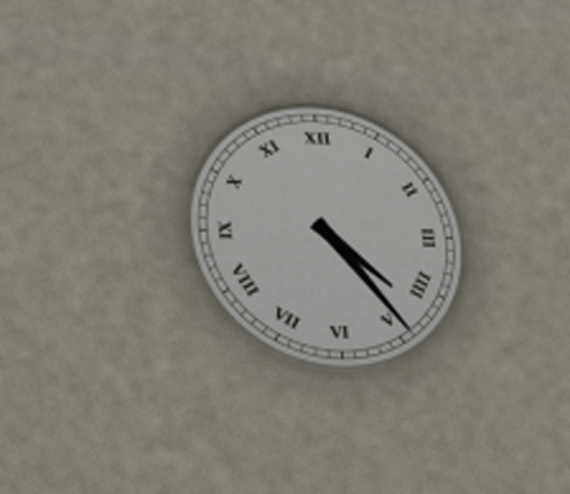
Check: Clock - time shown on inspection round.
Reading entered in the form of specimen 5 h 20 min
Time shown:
4 h 24 min
